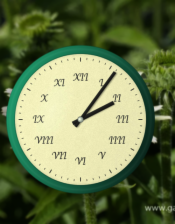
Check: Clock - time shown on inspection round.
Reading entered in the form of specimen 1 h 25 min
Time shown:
2 h 06 min
